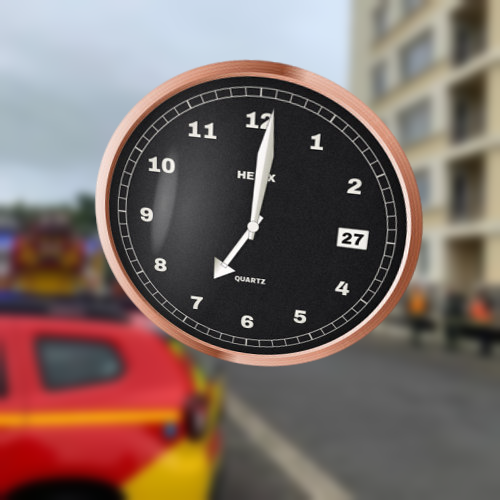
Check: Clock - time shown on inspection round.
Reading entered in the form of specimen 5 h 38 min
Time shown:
7 h 01 min
